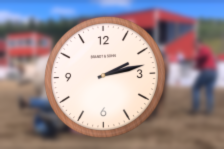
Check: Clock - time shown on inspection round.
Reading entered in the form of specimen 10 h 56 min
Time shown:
2 h 13 min
